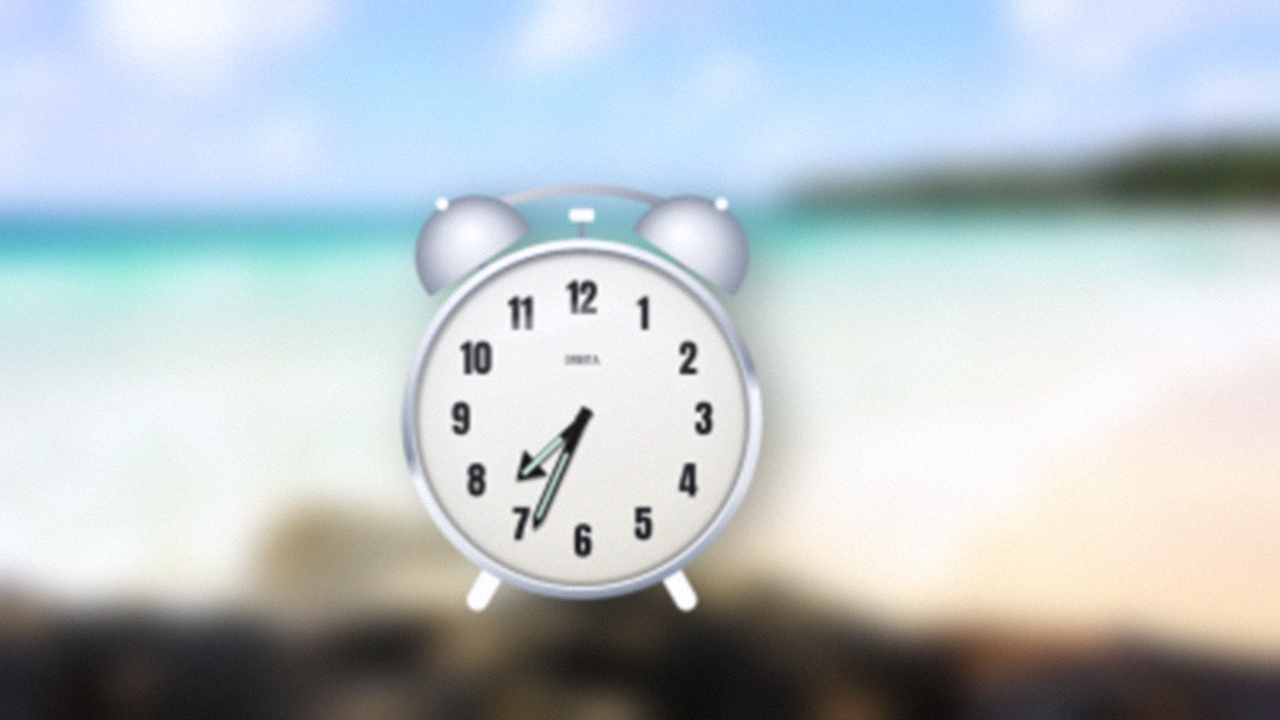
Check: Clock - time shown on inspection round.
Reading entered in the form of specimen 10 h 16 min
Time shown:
7 h 34 min
